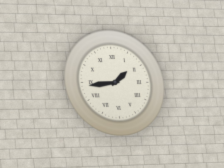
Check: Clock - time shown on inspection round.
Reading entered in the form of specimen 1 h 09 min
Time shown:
1 h 44 min
